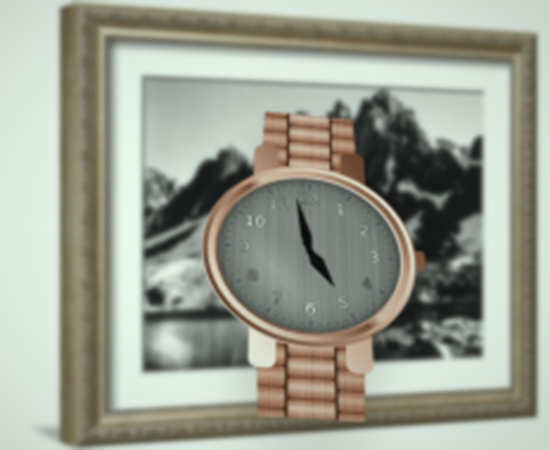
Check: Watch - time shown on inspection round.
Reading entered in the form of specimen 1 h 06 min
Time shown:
4 h 58 min
